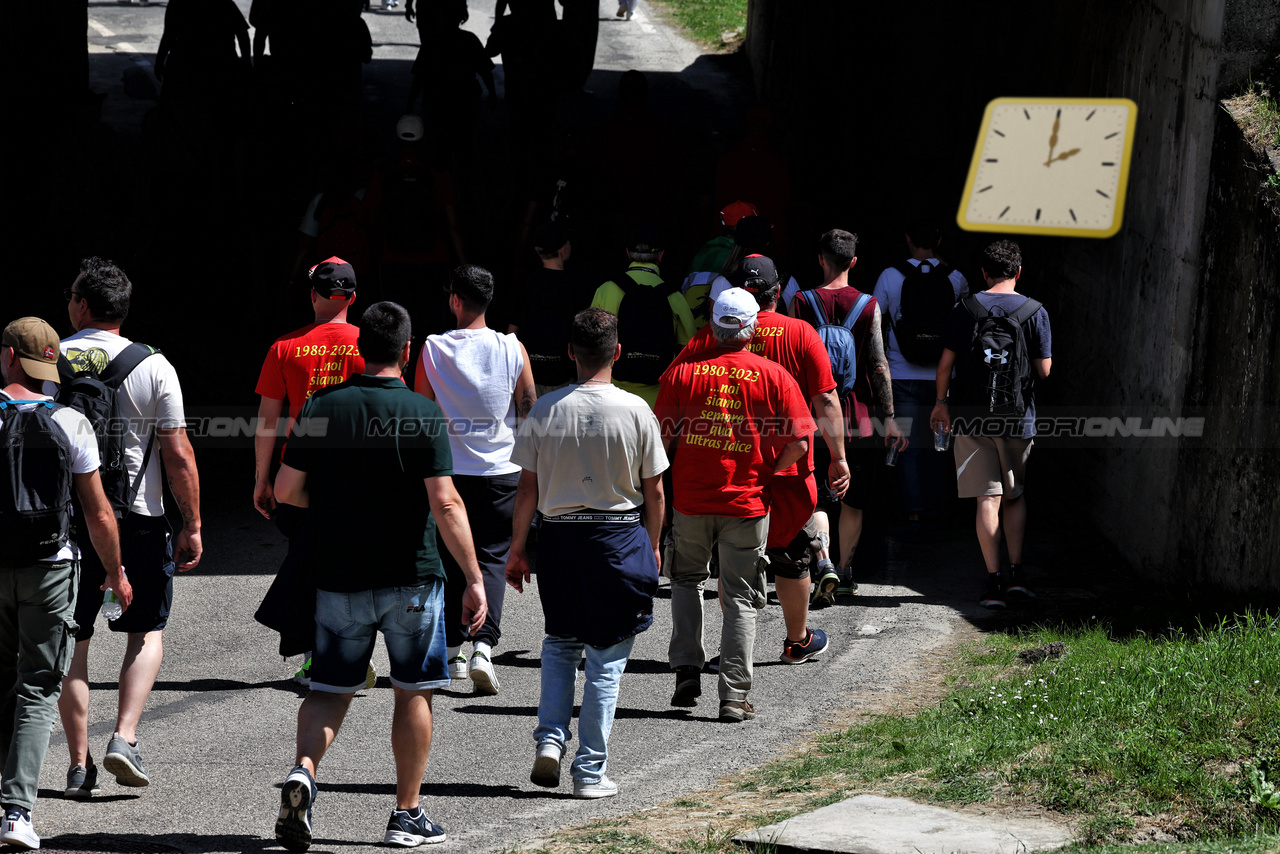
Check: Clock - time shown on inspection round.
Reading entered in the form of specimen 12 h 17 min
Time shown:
2 h 00 min
